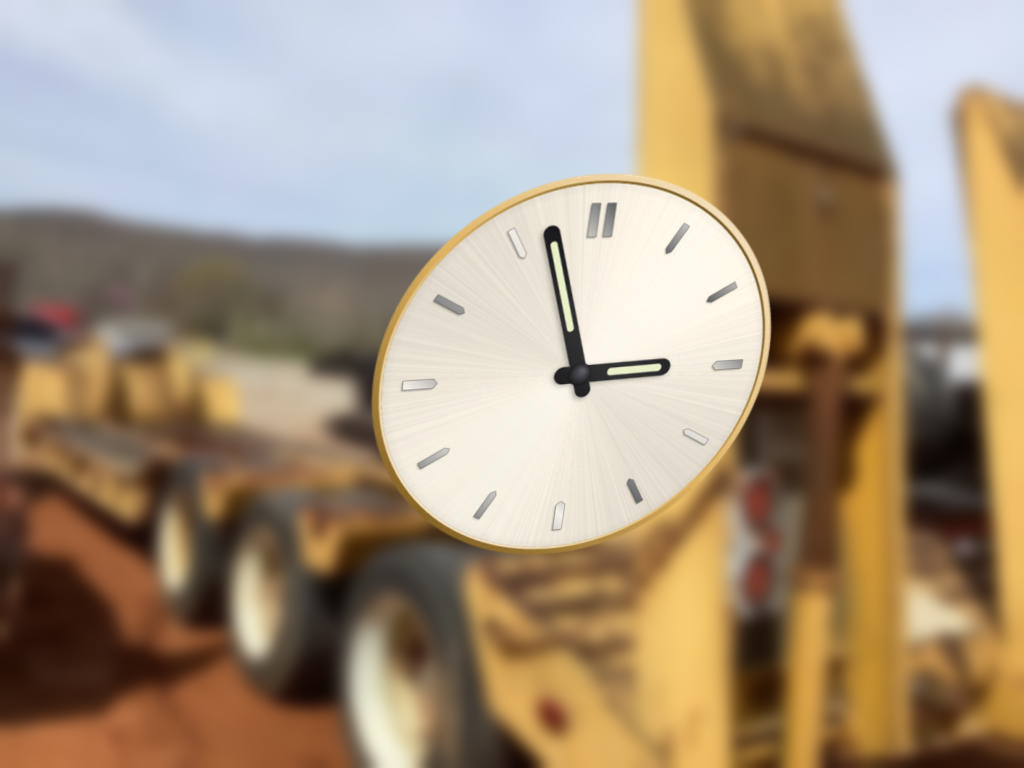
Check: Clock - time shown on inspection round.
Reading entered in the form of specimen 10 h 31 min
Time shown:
2 h 57 min
